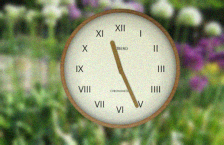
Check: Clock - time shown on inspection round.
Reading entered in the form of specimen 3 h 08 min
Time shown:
11 h 26 min
